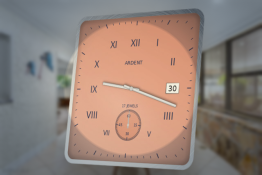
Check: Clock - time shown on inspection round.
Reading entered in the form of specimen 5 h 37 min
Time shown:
9 h 18 min
